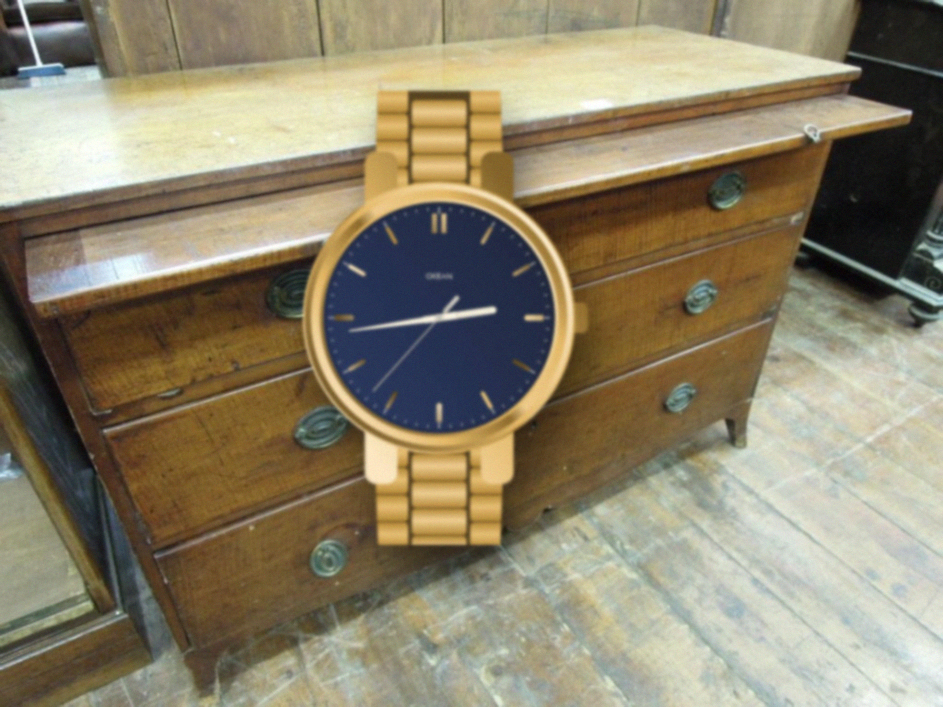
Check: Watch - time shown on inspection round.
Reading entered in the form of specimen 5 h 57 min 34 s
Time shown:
2 h 43 min 37 s
